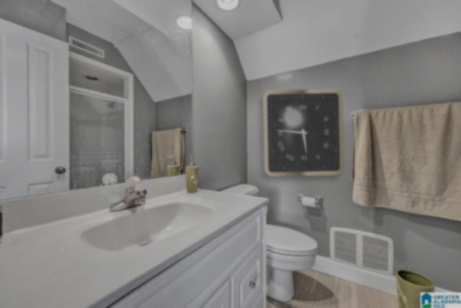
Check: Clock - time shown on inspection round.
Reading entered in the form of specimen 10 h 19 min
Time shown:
5 h 46 min
